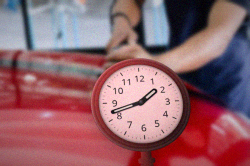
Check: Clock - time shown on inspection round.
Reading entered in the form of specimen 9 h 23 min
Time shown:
1 h 42 min
